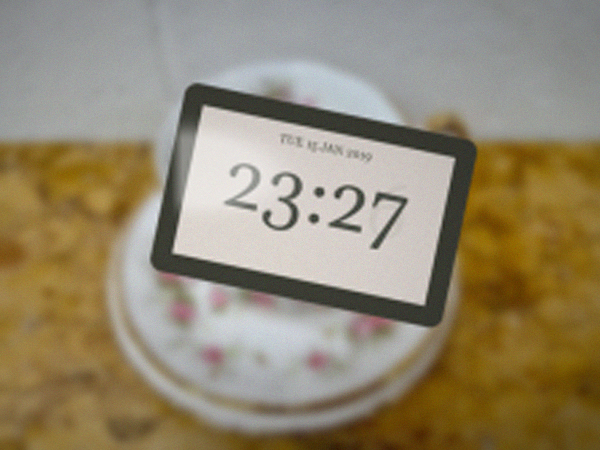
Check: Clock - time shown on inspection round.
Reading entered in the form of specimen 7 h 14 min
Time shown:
23 h 27 min
